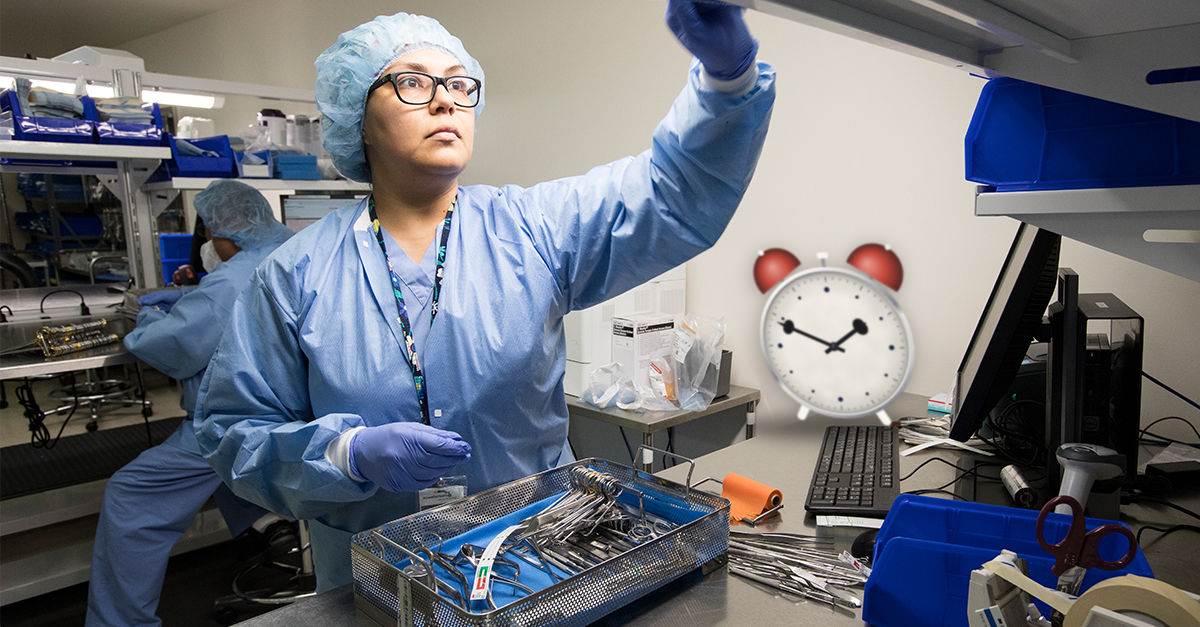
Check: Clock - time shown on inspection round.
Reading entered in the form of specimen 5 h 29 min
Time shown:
1 h 49 min
